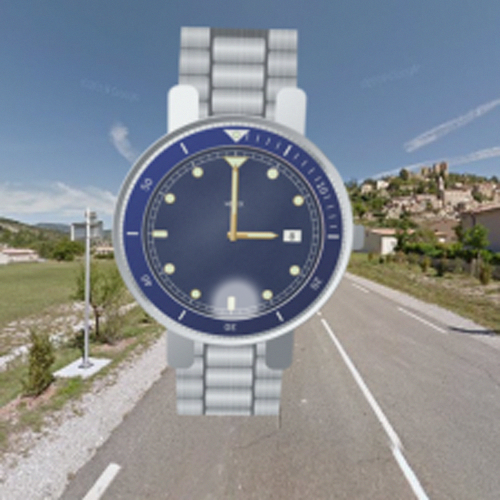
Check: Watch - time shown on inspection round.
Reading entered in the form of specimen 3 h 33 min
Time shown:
3 h 00 min
